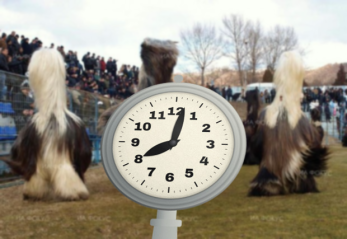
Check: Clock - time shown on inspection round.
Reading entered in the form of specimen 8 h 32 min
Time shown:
8 h 02 min
